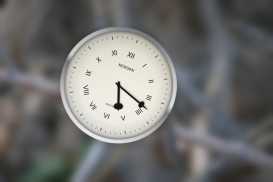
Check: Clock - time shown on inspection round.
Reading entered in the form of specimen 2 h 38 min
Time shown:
5 h 18 min
